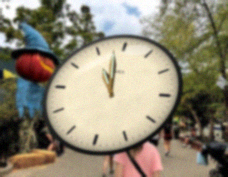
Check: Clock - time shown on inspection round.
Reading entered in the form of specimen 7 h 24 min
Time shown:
10 h 58 min
